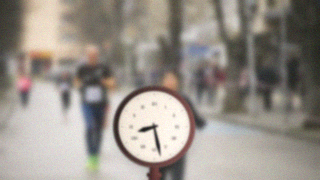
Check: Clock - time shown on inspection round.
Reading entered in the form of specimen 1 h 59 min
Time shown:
8 h 28 min
